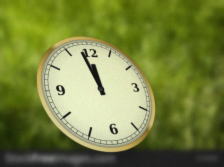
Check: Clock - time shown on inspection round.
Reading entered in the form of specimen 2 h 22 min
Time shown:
11 h 58 min
